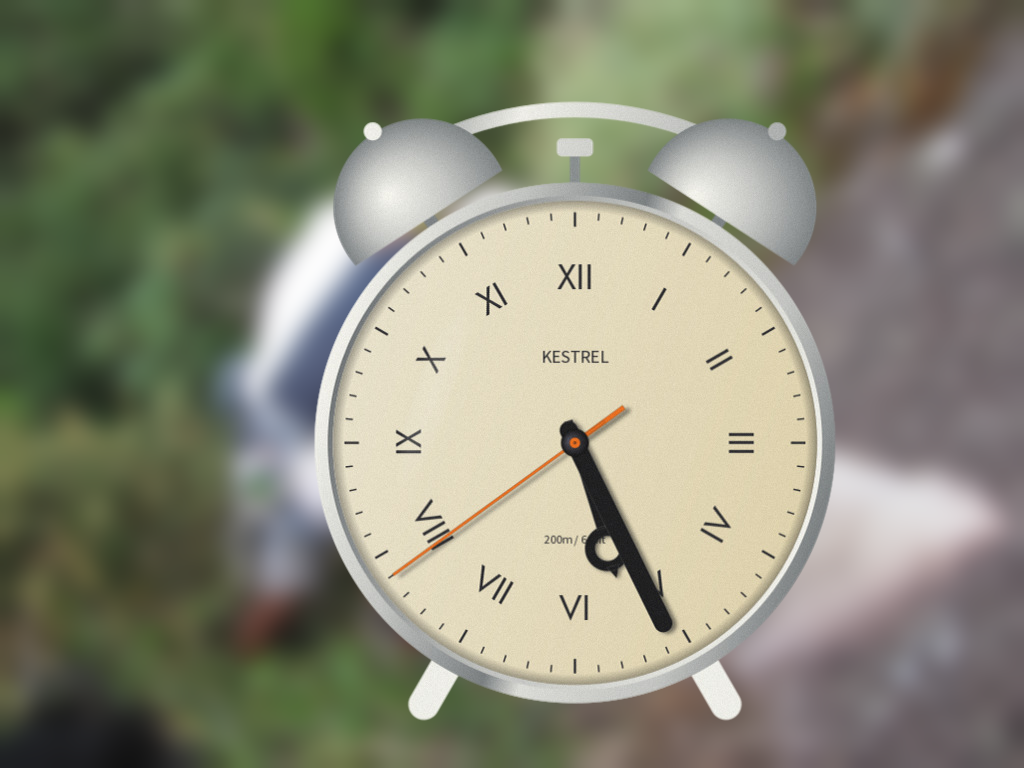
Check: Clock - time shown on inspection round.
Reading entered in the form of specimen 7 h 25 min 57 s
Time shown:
5 h 25 min 39 s
